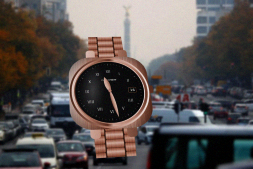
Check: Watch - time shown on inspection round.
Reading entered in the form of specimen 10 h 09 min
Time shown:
11 h 28 min
